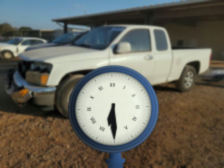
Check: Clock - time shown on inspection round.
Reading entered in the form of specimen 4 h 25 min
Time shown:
6 h 30 min
